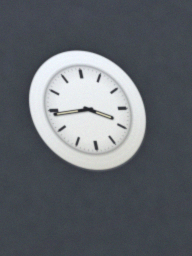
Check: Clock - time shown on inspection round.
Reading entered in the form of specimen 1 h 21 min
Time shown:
3 h 44 min
